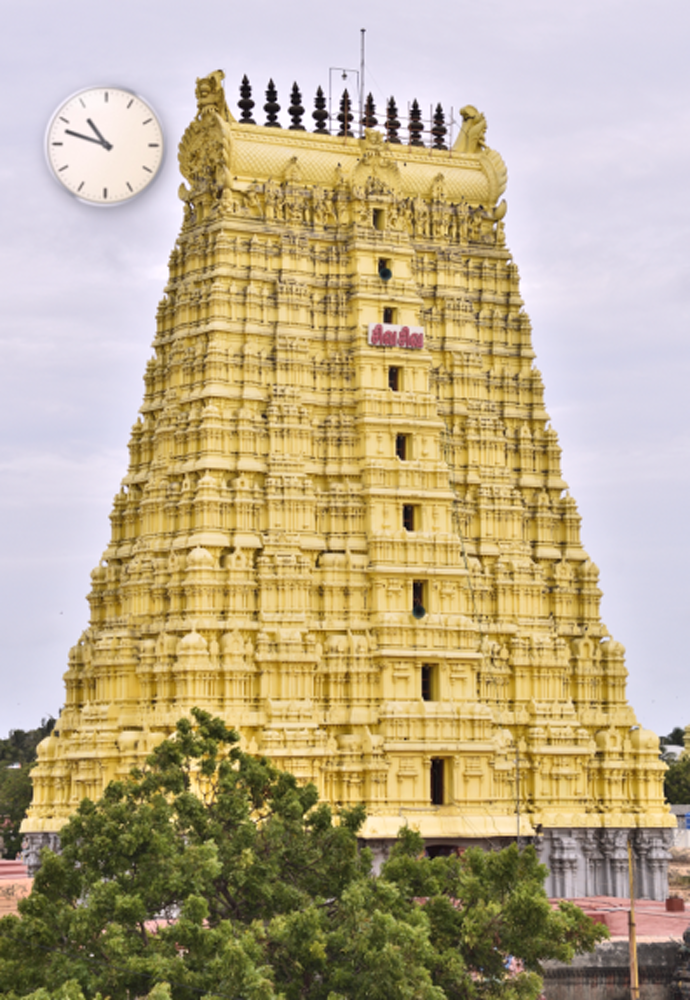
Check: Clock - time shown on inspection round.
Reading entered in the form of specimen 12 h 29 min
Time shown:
10 h 48 min
